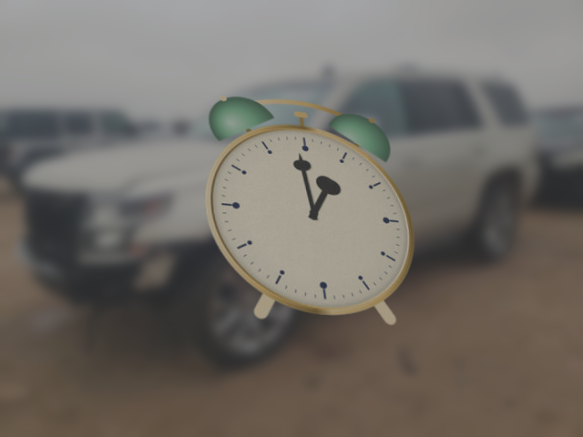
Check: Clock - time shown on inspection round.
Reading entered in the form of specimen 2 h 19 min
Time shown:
12 h 59 min
